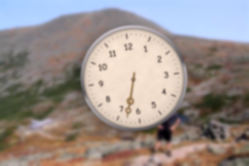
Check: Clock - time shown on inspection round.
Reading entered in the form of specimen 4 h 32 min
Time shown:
6 h 33 min
